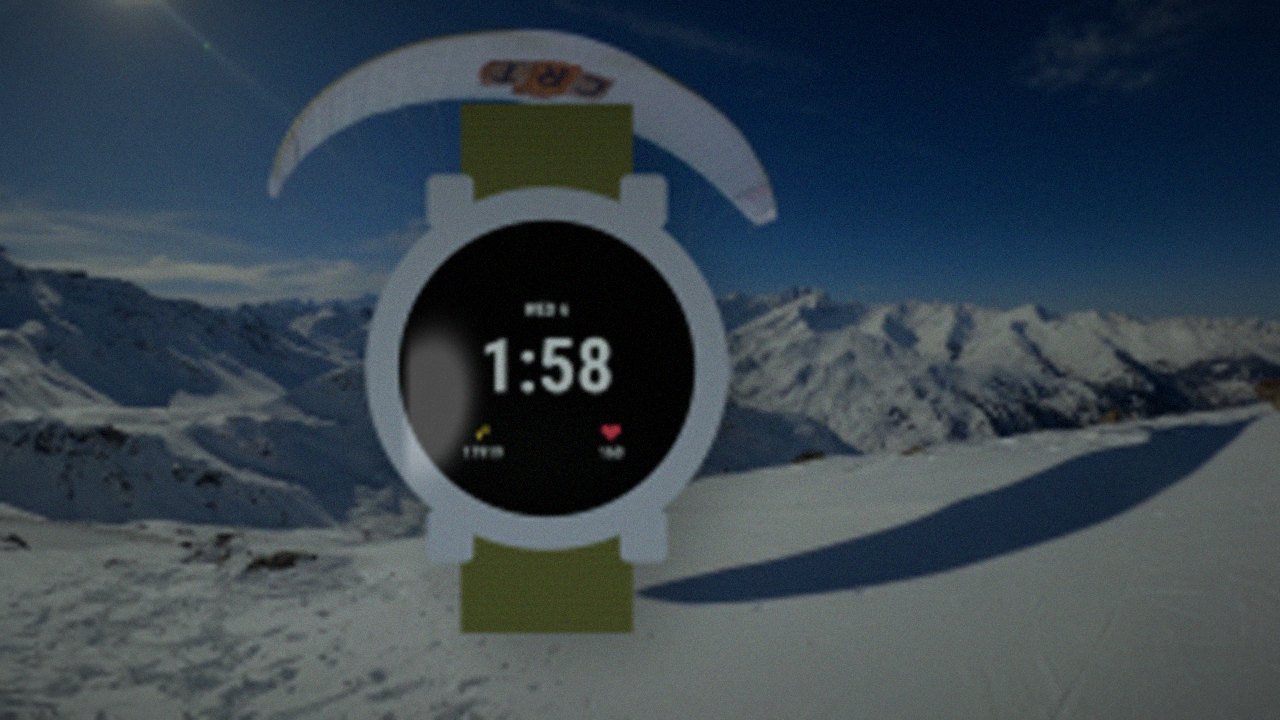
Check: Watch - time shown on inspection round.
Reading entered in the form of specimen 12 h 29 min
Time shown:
1 h 58 min
